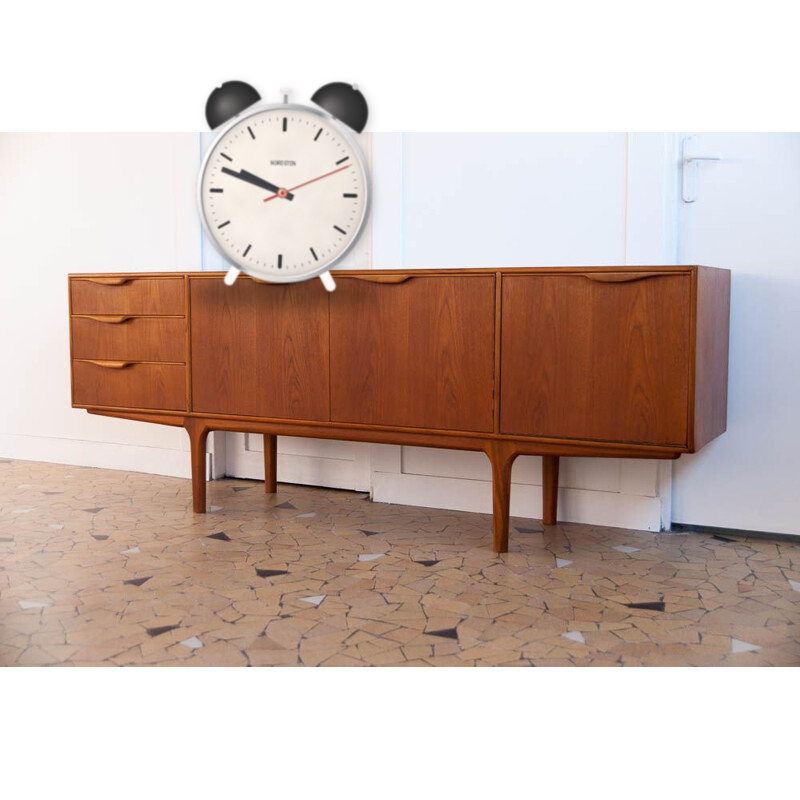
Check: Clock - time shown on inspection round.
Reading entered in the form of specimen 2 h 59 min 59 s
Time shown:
9 h 48 min 11 s
